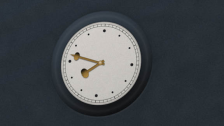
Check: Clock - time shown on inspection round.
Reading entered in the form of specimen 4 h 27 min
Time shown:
7 h 47 min
